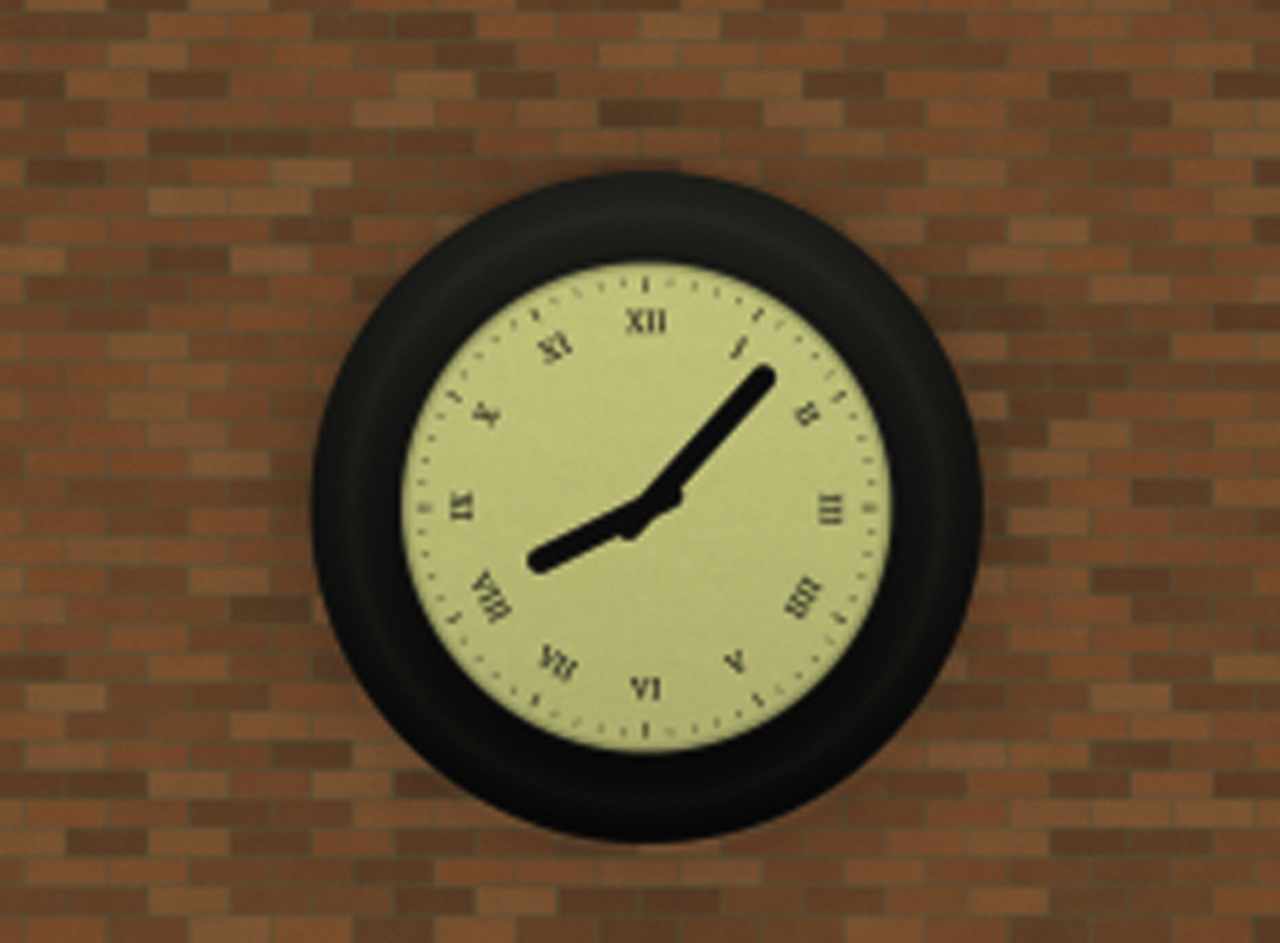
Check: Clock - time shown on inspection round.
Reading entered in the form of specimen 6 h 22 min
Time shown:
8 h 07 min
